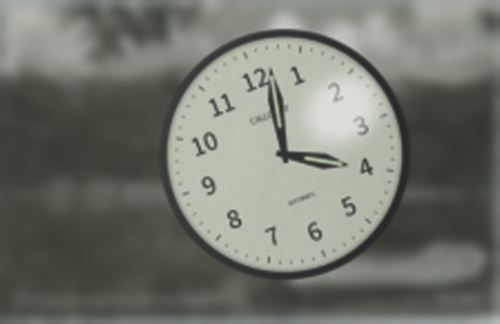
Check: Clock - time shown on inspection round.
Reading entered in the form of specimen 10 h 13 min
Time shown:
4 h 02 min
